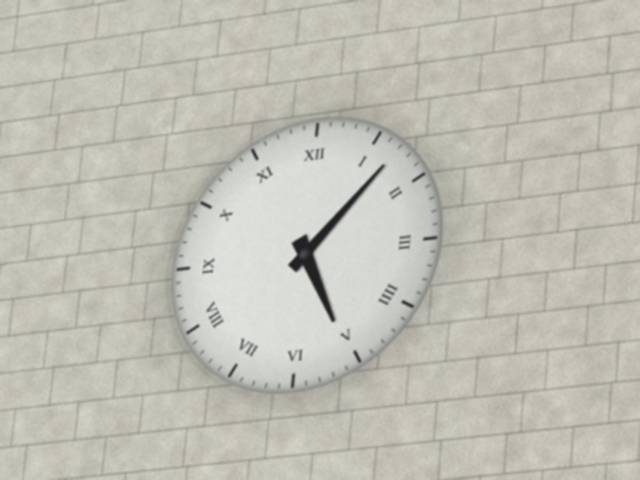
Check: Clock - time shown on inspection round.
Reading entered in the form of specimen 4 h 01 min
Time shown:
5 h 07 min
